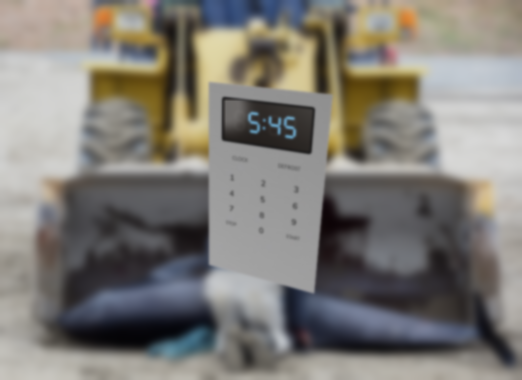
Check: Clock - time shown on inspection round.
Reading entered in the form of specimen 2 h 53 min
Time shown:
5 h 45 min
